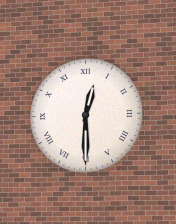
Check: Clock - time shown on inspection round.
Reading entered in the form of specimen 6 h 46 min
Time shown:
12 h 30 min
